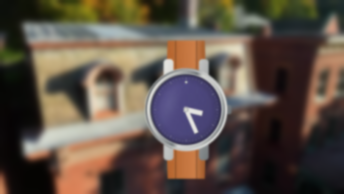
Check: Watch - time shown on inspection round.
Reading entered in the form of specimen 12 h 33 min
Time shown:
3 h 26 min
